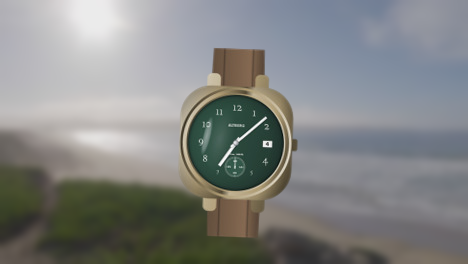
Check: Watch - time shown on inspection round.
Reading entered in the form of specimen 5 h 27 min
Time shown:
7 h 08 min
